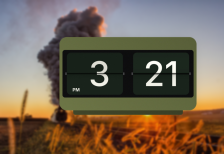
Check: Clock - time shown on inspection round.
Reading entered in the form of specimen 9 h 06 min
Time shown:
3 h 21 min
